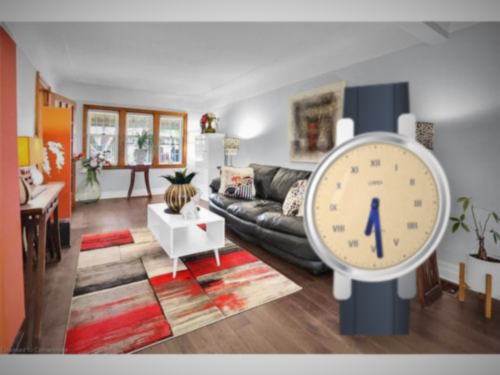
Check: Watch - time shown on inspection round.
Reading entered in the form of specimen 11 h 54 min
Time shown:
6 h 29 min
